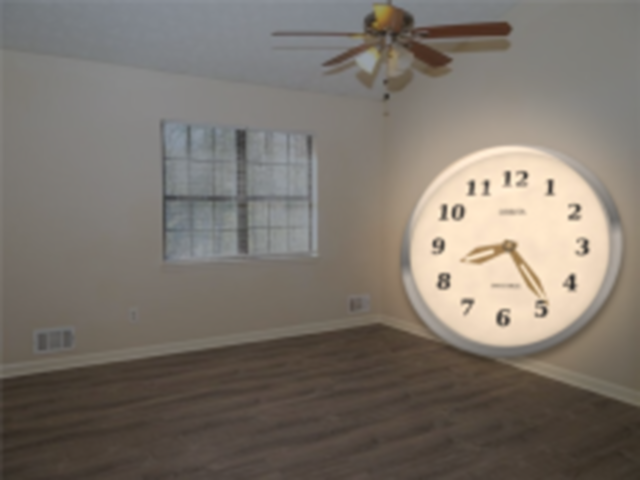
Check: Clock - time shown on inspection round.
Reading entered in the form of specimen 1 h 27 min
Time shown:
8 h 24 min
